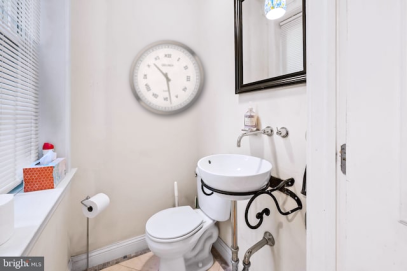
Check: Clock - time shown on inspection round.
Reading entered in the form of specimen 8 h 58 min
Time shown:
10 h 28 min
